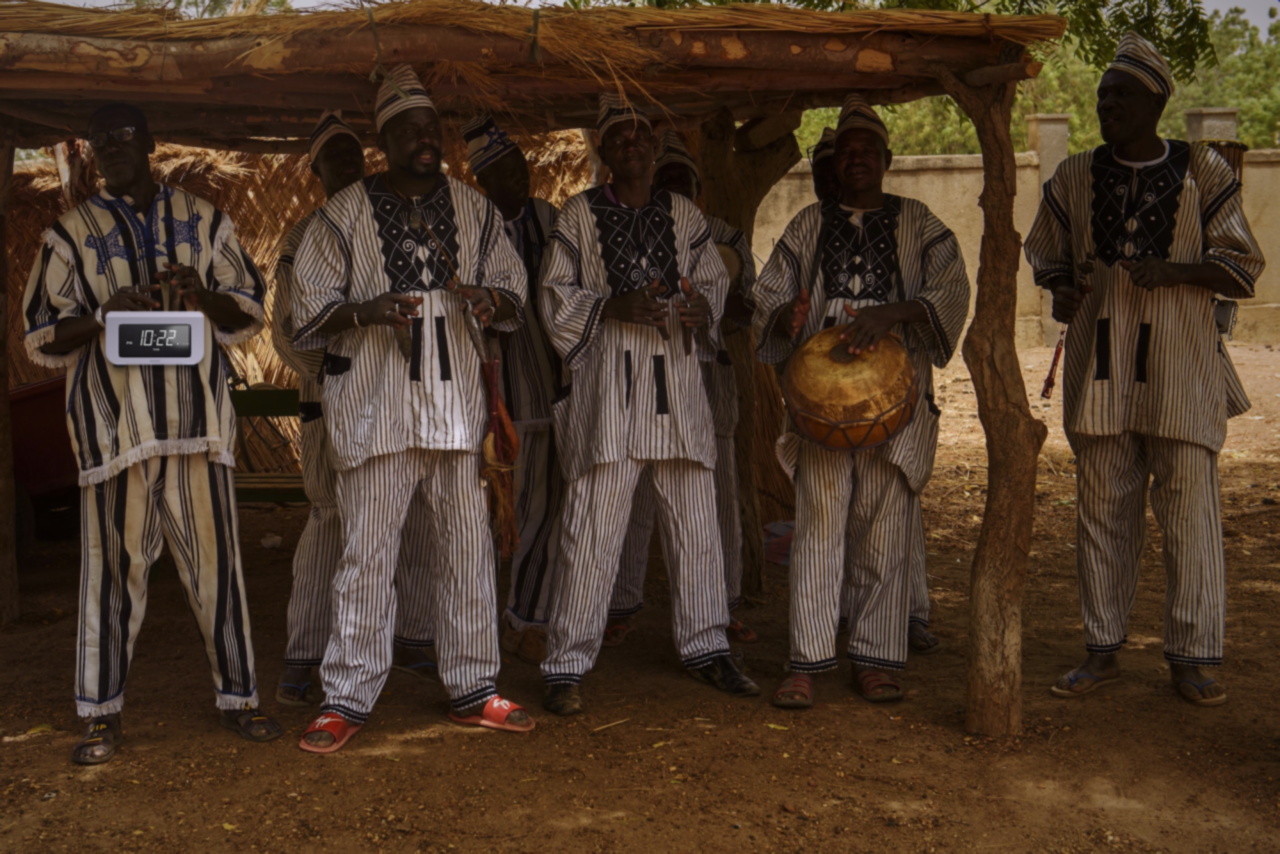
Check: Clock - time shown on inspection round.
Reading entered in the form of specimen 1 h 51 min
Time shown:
10 h 22 min
